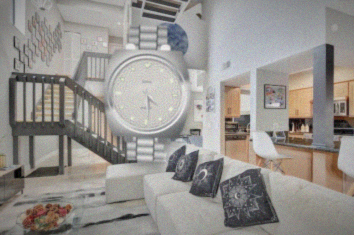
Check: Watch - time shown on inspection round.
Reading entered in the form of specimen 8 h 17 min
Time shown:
4 h 29 min
